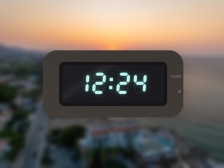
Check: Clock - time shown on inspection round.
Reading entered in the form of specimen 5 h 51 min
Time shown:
12 h 24 min
